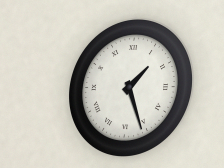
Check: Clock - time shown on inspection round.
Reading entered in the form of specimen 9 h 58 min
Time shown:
1 h 26 min
